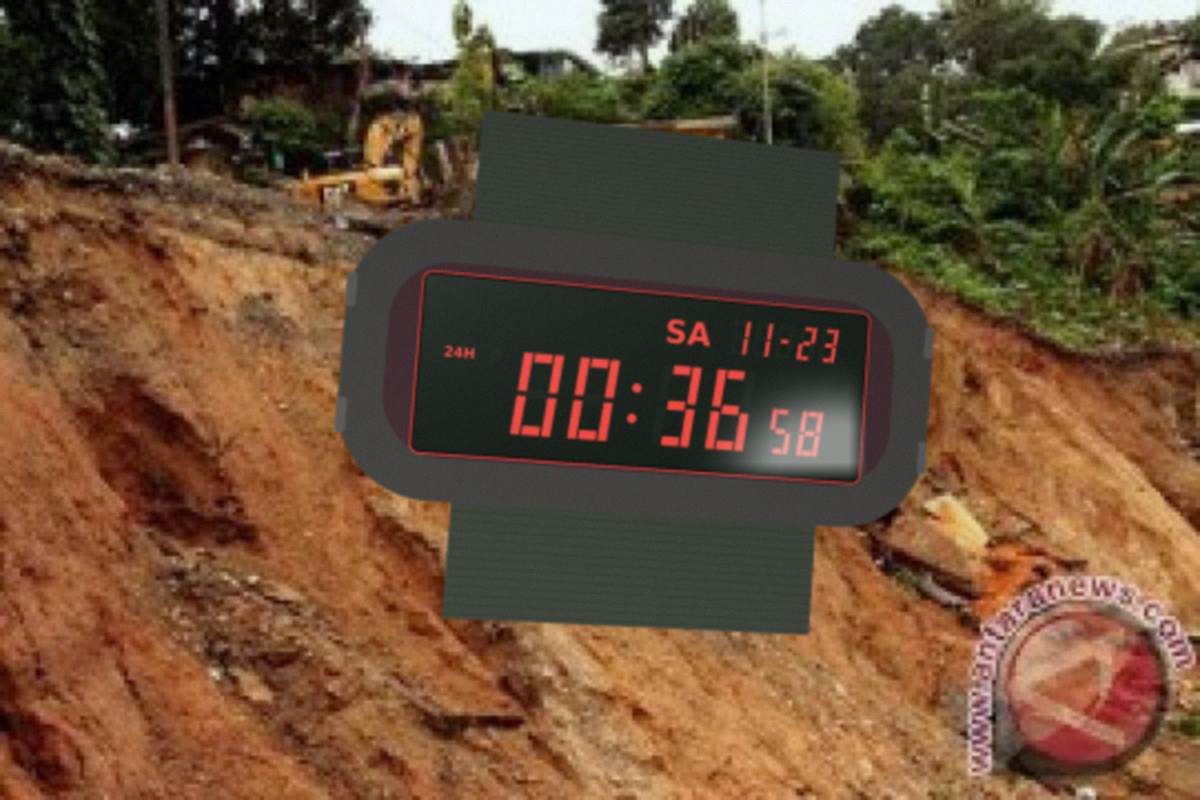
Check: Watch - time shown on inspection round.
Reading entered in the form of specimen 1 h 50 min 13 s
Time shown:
0 h 36 min 58 s
